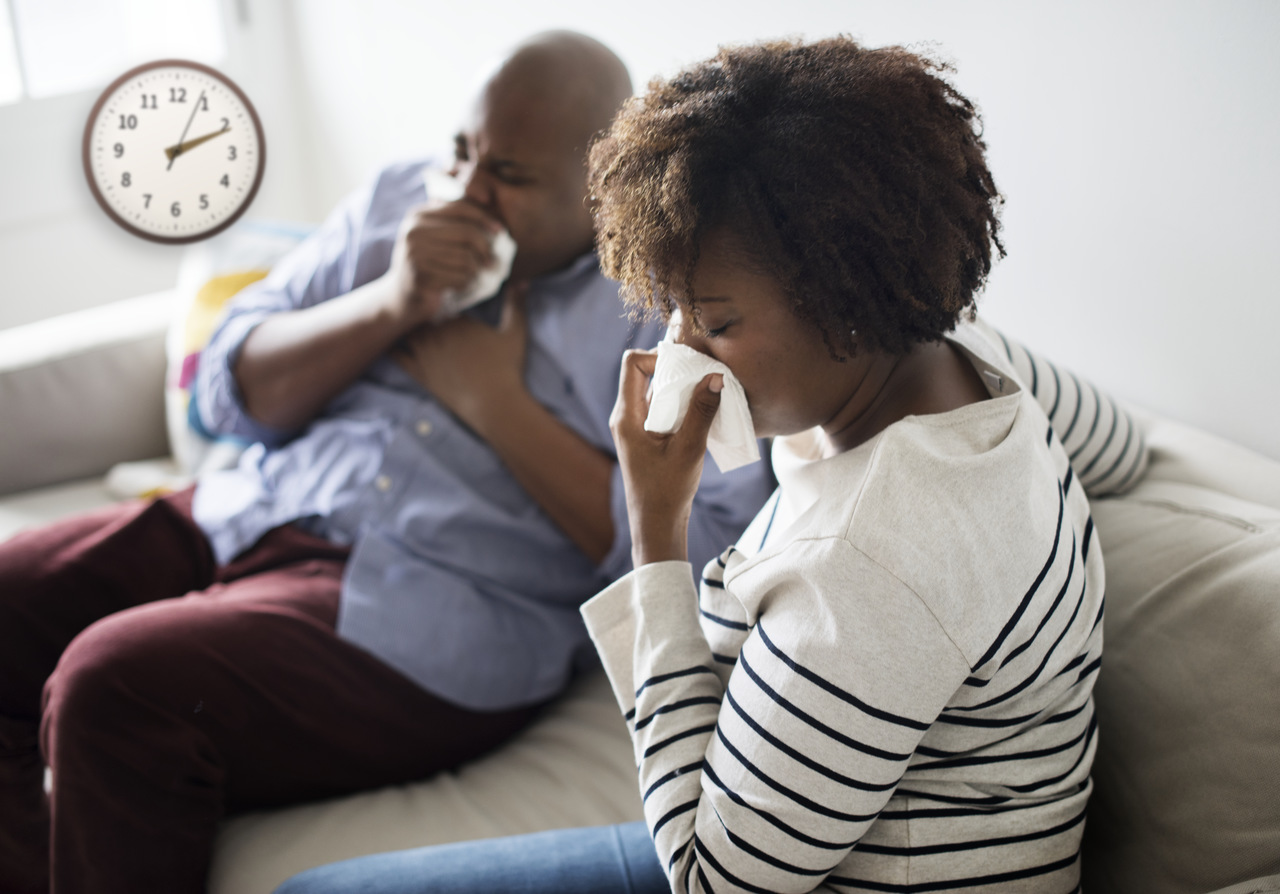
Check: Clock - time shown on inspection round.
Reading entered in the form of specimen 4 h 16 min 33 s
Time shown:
2 h 11 min 04 s
